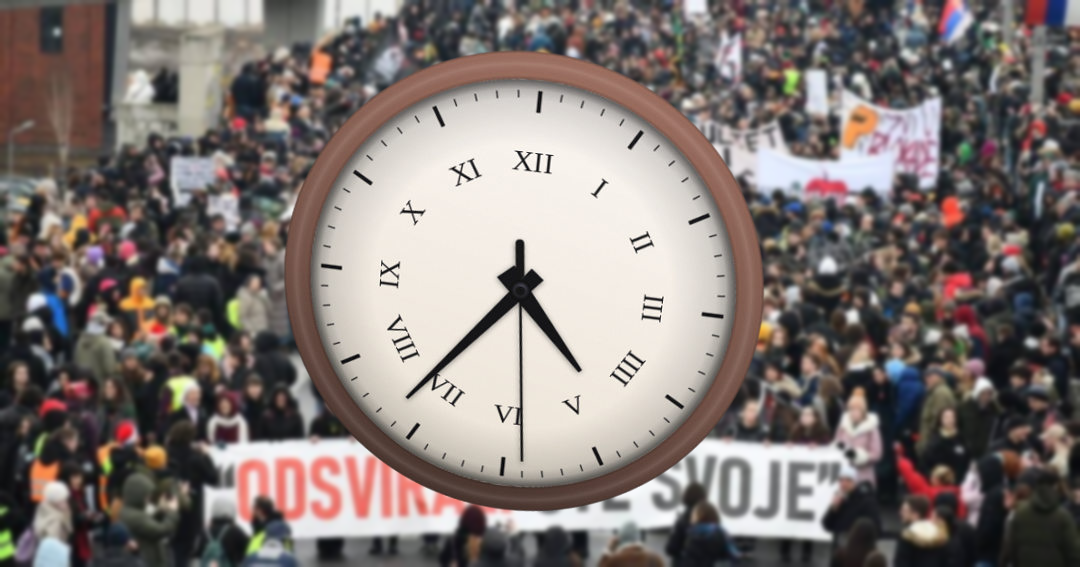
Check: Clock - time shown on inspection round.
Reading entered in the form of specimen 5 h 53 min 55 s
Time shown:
4 h 36 min 29 s
